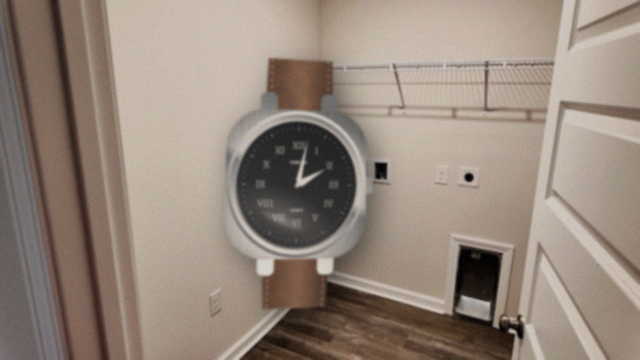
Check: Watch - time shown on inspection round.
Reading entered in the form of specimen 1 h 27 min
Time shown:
2 h 02 min
